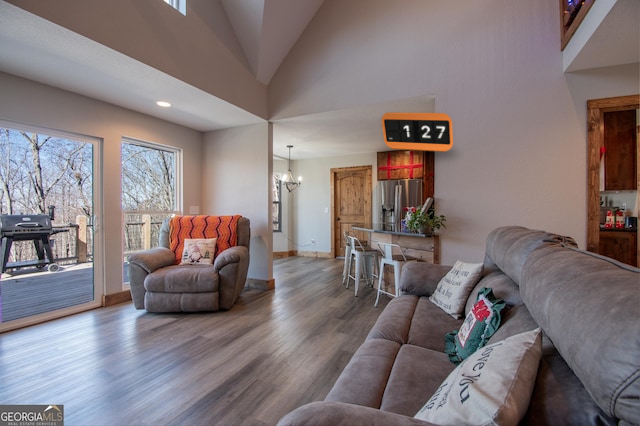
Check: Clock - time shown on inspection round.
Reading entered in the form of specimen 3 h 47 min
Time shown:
1 h 27 min
